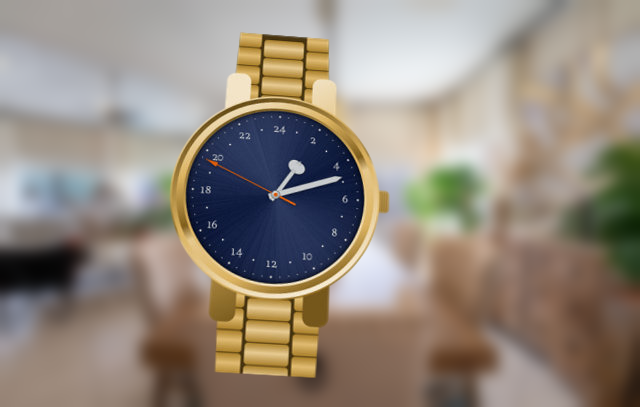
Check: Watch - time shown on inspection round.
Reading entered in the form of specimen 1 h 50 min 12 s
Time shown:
2 h 11 min 49 s
